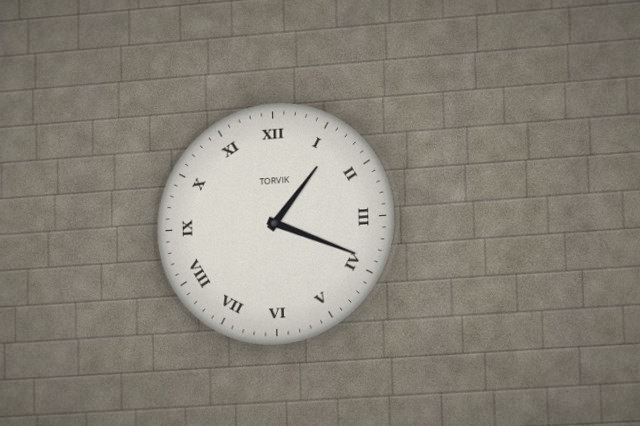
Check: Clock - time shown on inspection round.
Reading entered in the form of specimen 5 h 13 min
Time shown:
1 h 19 min
